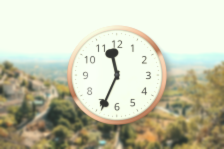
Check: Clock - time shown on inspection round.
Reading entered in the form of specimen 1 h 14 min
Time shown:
11 h 34 min
